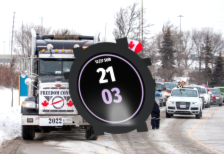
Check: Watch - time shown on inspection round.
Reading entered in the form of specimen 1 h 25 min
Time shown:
21 h 03 min
